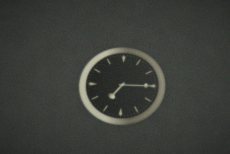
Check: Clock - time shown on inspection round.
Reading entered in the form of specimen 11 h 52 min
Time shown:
7 h 15 min
